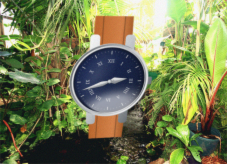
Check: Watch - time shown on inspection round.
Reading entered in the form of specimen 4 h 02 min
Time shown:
2 h 42 min
